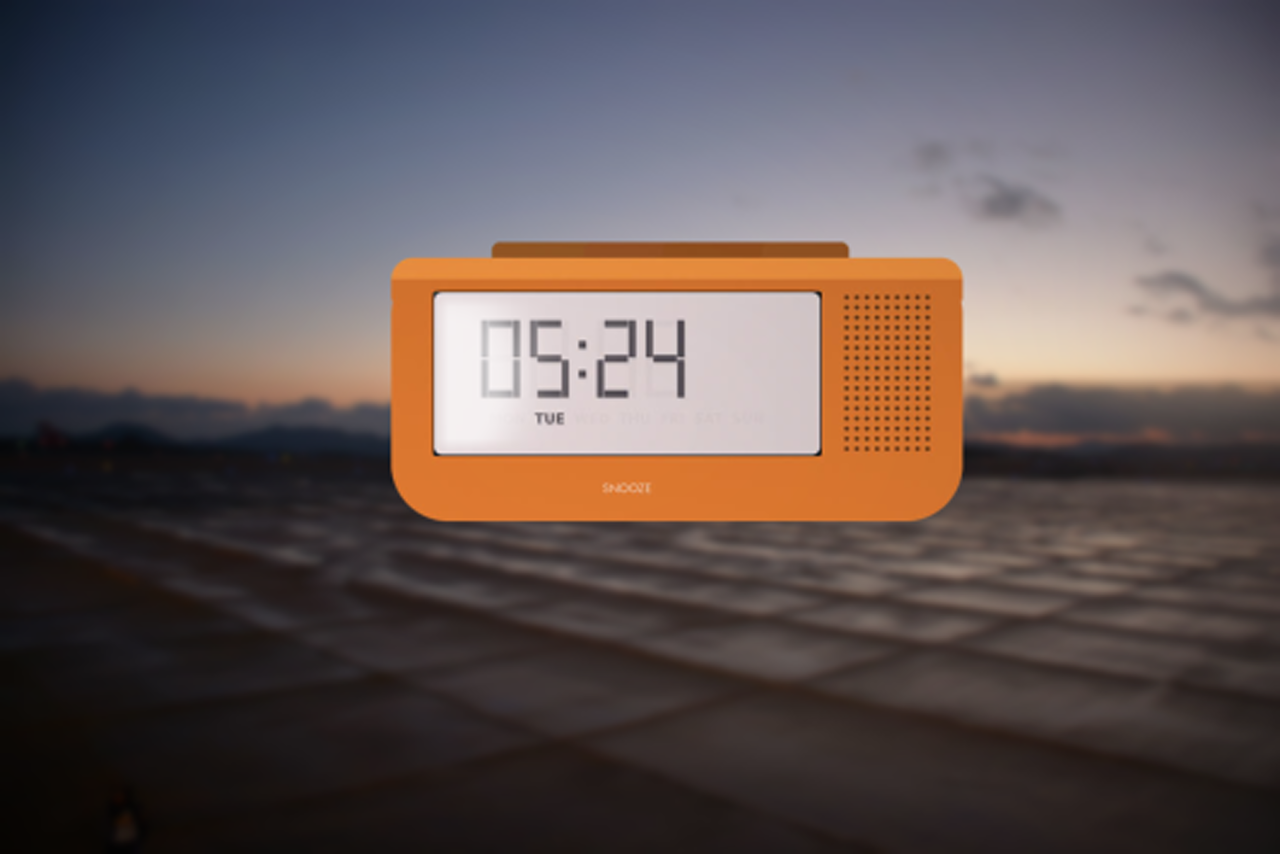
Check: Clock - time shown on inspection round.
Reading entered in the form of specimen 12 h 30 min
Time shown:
5 h 24 min
